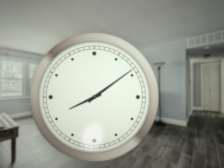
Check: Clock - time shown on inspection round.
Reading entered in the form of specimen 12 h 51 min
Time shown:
8 h 09 min
